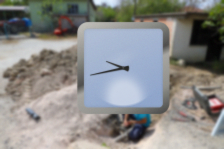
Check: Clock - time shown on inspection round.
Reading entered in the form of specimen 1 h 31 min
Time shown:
9 h 43 min
